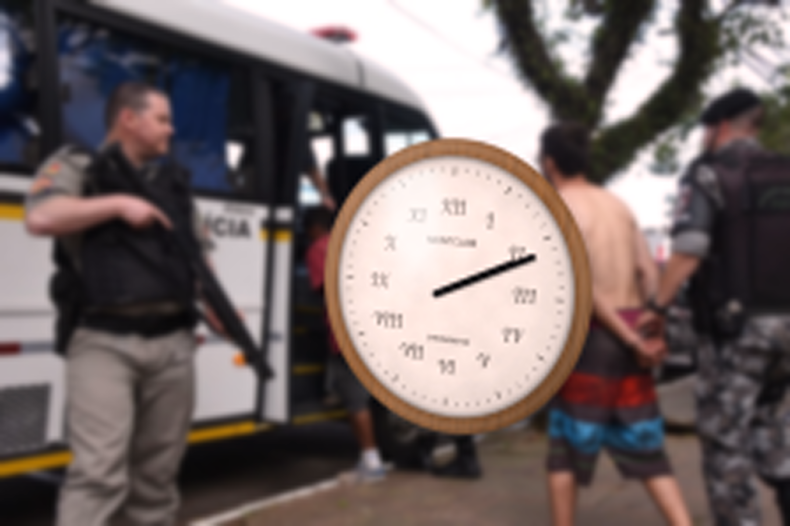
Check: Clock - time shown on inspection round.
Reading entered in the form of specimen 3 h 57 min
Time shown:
2 h 11 min
